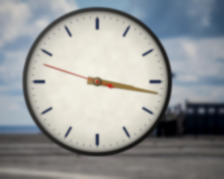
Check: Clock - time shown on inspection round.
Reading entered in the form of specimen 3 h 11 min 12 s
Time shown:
3 h 16 min 48 s
